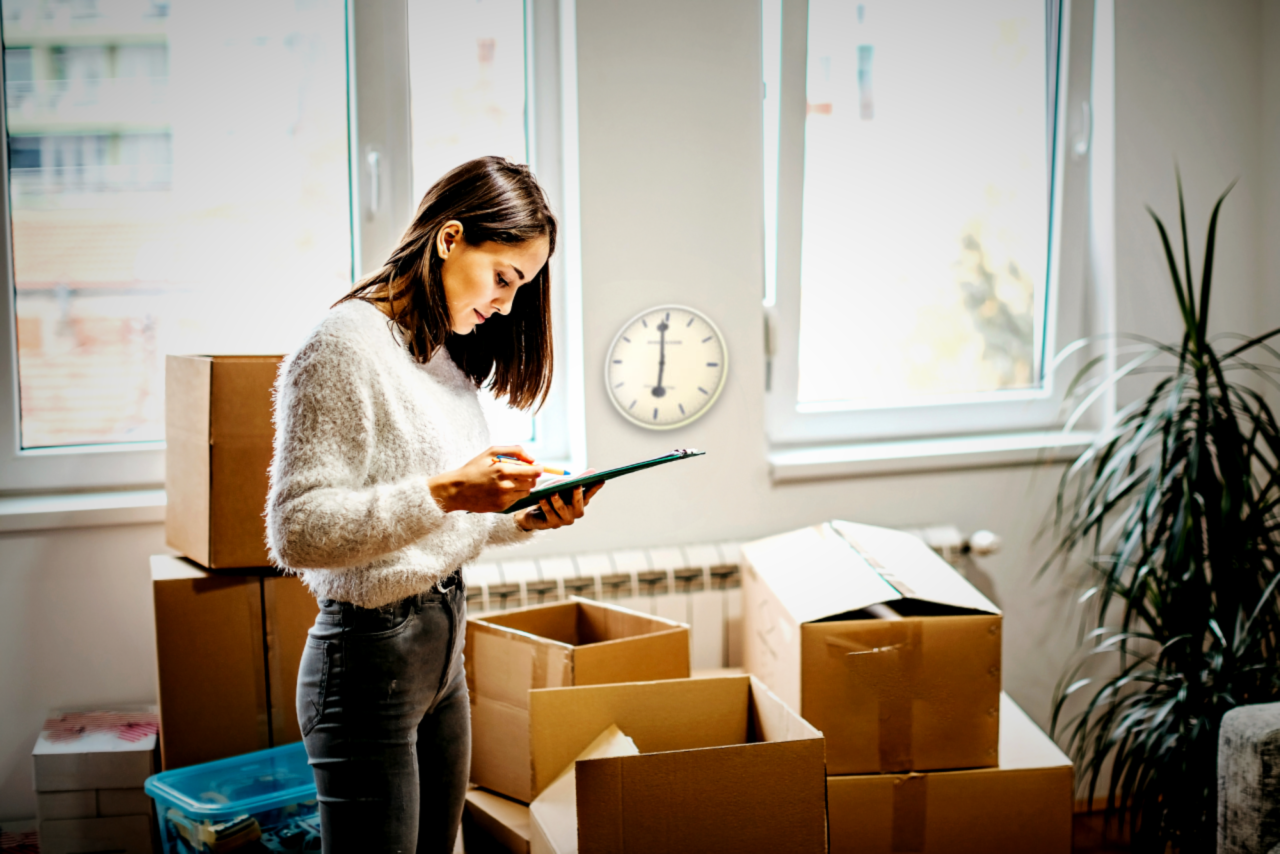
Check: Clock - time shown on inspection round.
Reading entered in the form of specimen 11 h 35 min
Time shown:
5 h 59 min
